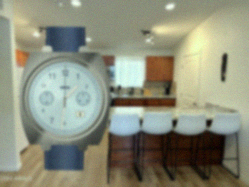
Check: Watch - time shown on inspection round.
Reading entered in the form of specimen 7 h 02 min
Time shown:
1 h 31 min
